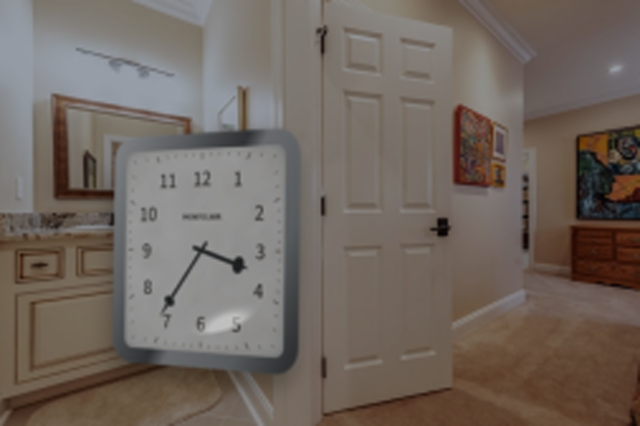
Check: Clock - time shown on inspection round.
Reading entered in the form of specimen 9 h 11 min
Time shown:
3 h 36 min
